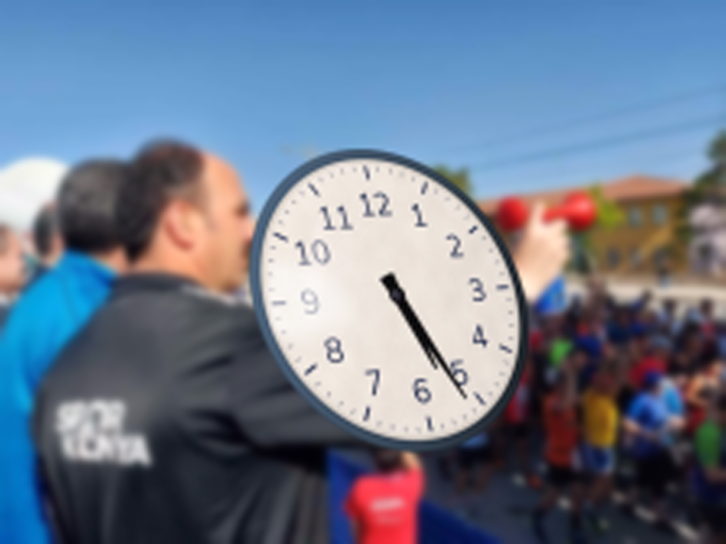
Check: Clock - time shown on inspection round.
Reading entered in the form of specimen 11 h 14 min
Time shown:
5 h 26 min
